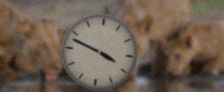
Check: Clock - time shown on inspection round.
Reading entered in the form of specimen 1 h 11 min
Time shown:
3 h 48 min
